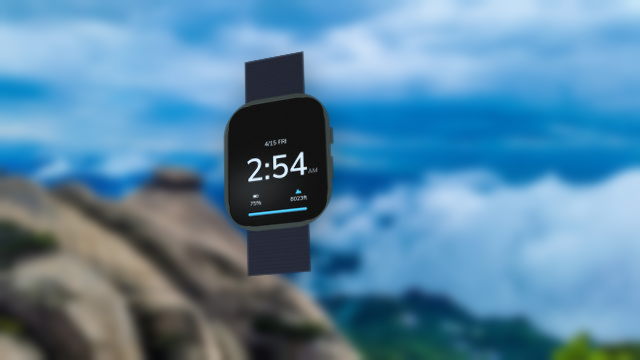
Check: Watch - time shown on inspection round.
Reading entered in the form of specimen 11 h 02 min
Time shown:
2 h 54 min
